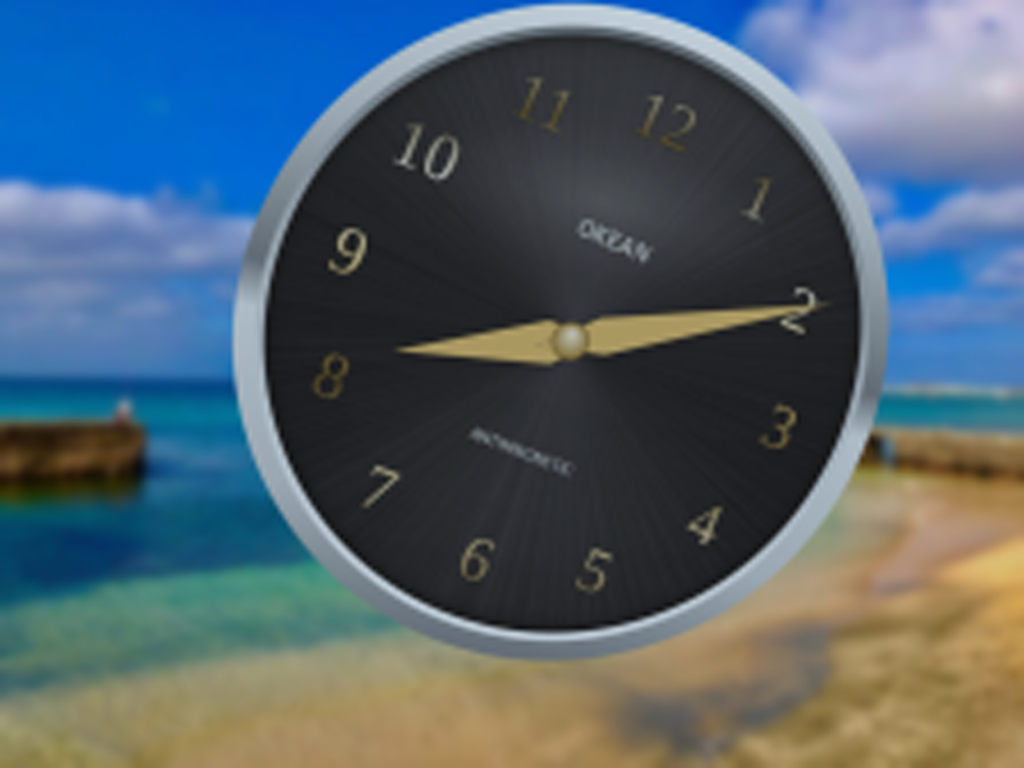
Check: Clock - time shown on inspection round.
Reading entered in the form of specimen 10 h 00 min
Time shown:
8 h 10 min
